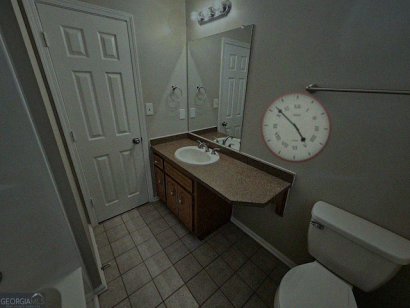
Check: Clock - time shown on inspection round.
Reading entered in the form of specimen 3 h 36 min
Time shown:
4 h 52 min
